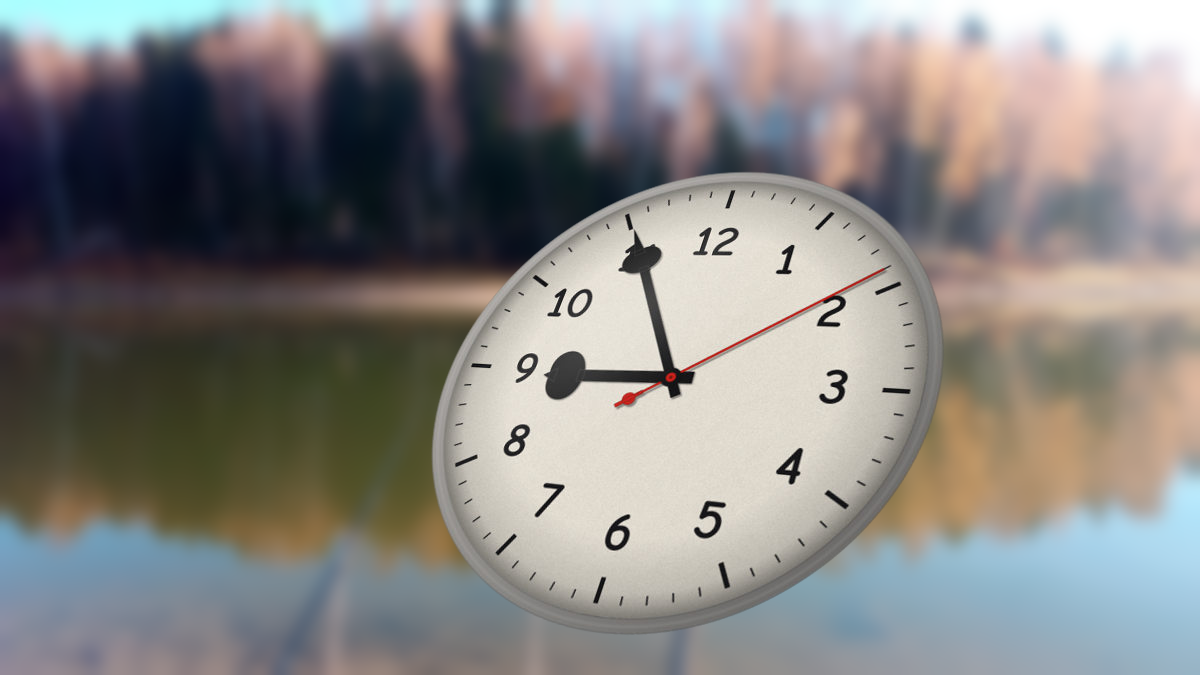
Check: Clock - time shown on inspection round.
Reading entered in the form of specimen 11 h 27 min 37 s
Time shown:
8 h 55 min 09 s
